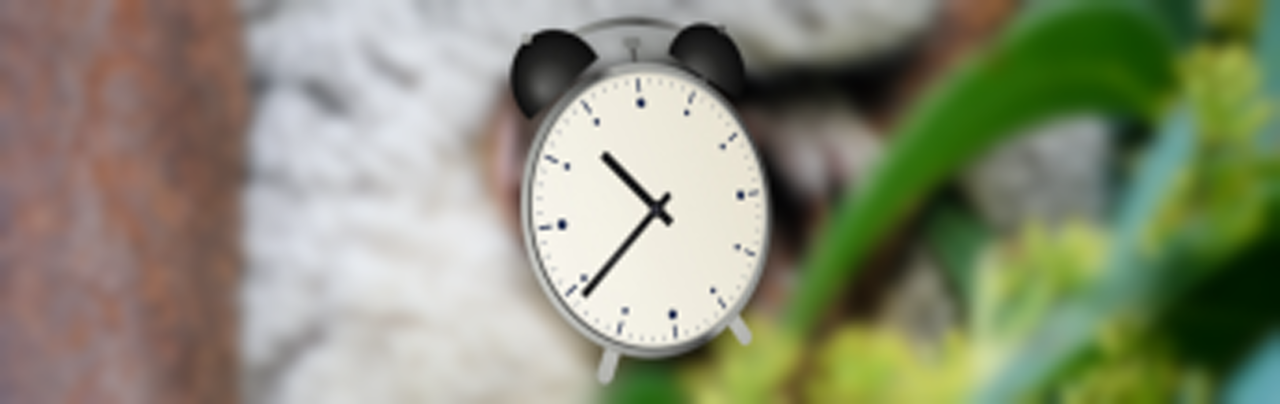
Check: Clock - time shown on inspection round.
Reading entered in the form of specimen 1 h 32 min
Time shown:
10 h 39 min
